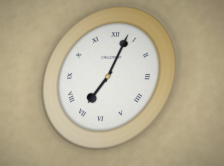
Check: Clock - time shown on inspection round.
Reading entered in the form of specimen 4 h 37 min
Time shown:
7 h 03 min
